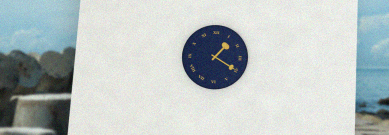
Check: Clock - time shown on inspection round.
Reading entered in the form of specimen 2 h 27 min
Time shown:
1 h 20 min
